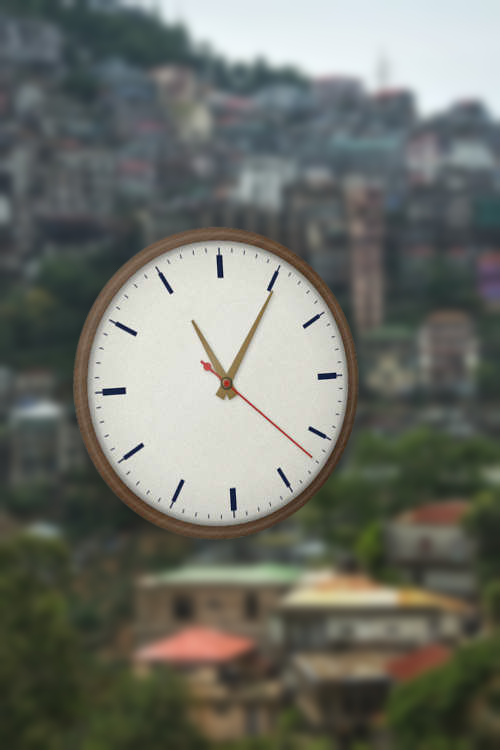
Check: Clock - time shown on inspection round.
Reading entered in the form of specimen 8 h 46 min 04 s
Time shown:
11 h 05 min 22 s
